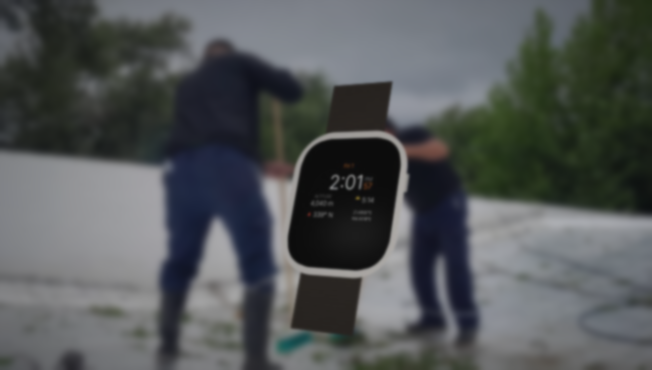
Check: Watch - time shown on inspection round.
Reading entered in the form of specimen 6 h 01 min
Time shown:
2 h 01 min
